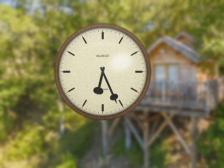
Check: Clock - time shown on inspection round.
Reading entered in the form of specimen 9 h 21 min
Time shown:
6 h 26 min
